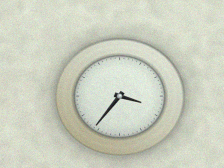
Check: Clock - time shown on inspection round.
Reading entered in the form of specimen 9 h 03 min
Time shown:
3 h 36 min
